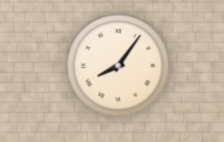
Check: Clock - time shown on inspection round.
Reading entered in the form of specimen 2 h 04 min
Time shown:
8 h 06 min
